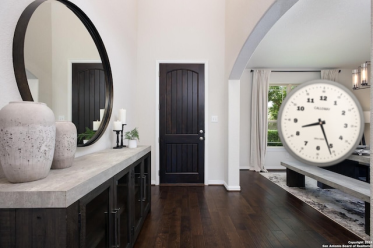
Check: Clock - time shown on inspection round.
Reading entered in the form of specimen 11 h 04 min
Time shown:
8 h 26 min
